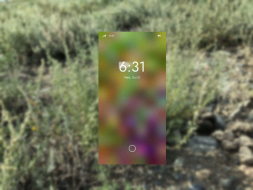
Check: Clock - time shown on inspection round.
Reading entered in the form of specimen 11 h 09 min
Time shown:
6 h 31 min
